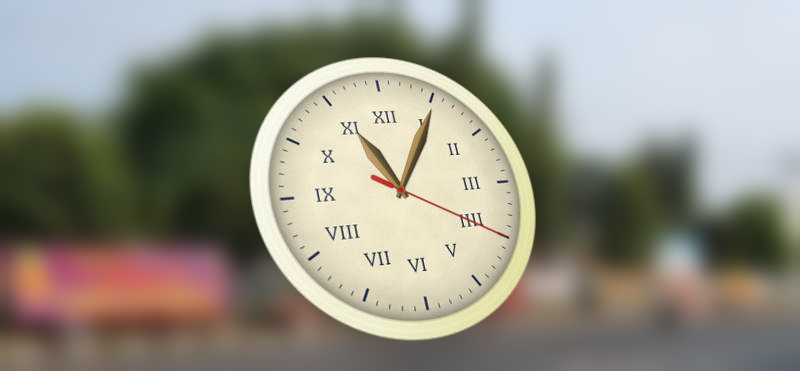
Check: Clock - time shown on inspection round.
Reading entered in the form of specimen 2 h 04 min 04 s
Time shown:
11 h 05 min 20 s
